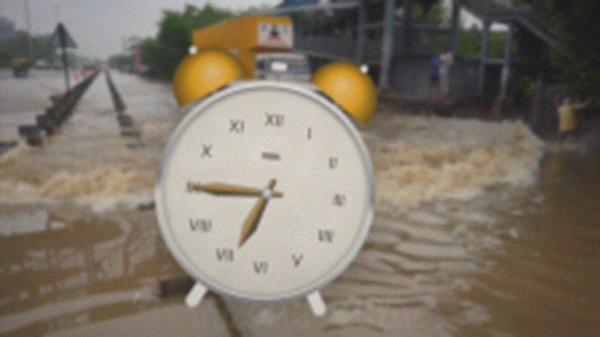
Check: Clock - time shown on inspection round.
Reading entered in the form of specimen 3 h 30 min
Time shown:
6 h 45 min
